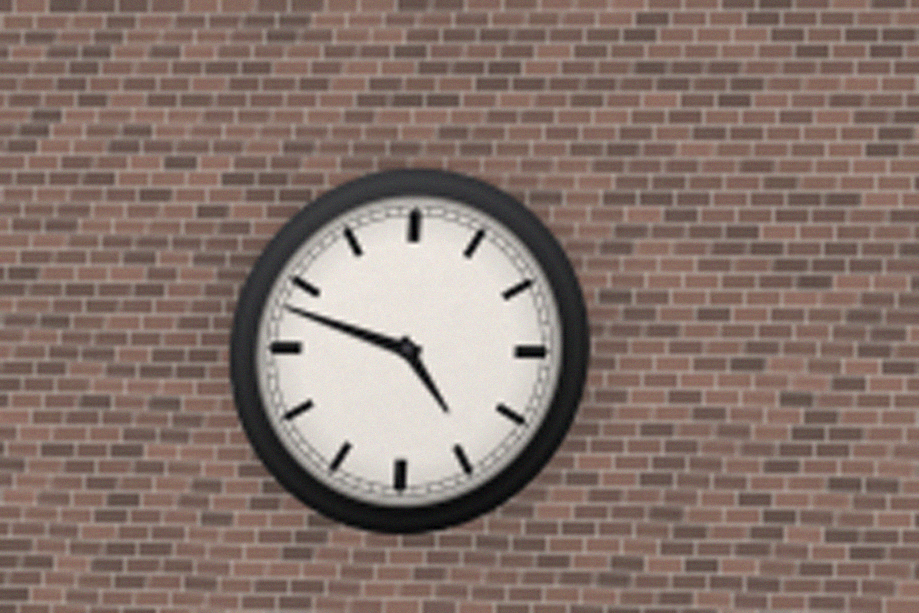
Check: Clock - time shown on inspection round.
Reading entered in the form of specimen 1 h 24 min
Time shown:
4 h 48 min
